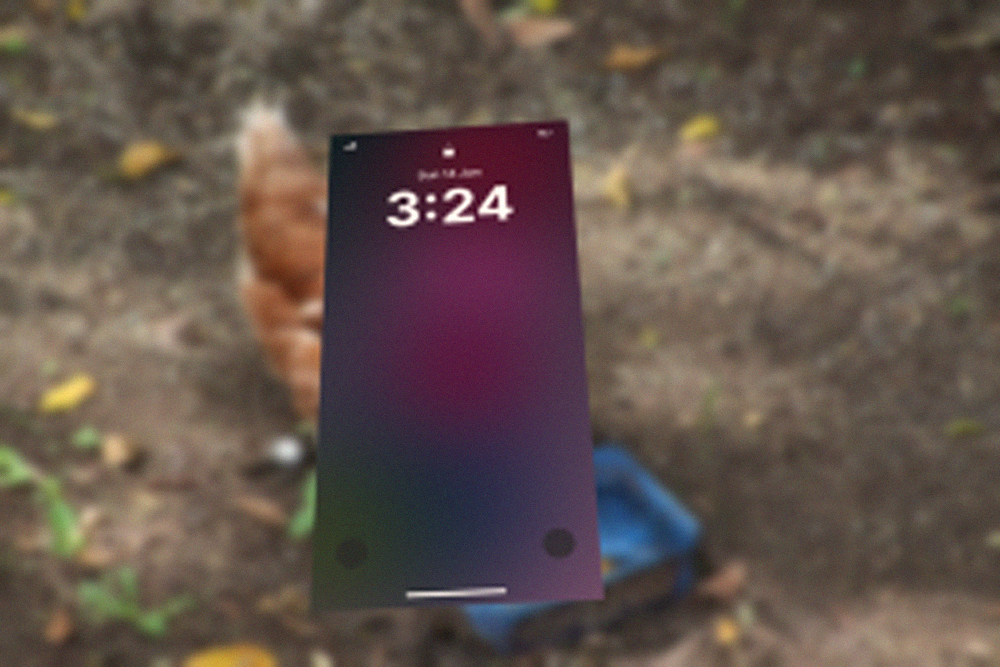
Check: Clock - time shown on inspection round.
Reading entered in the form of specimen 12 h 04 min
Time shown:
3 h 24 min
